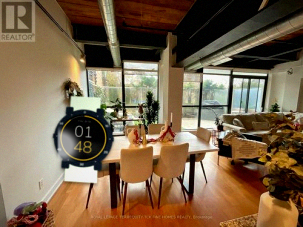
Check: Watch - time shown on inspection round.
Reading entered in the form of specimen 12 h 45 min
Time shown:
1 h 48 min
